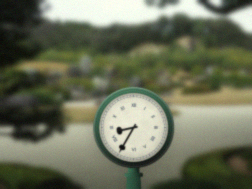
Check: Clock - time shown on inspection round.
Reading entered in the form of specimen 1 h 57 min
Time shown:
8 h 35 min
